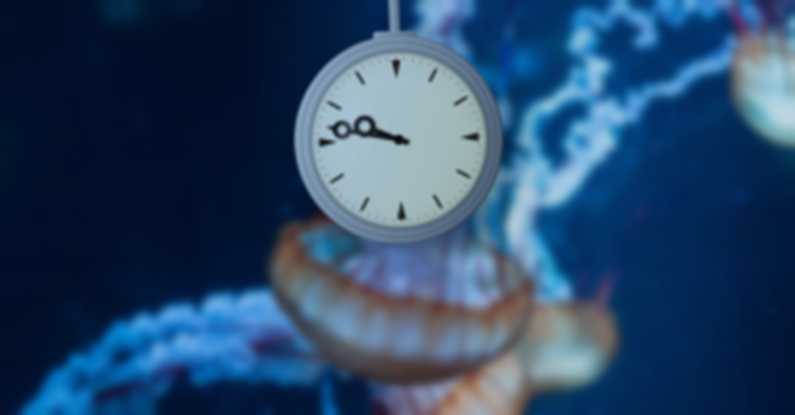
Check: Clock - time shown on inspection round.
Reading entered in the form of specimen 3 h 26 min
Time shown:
9 h 47 min
